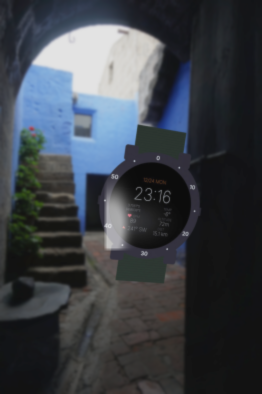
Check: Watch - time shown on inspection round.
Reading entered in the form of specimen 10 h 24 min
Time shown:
23 h 16 min
